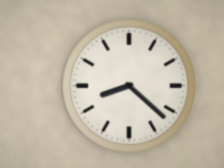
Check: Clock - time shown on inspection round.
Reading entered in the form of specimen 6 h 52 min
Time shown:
8 h 22 min
